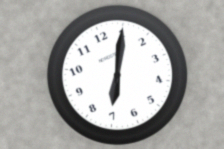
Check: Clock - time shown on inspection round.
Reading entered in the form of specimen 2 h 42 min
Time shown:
7 h 05 min
